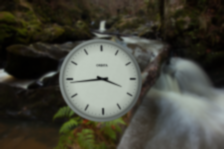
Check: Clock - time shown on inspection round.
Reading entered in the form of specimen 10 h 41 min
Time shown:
3 h 44 min
